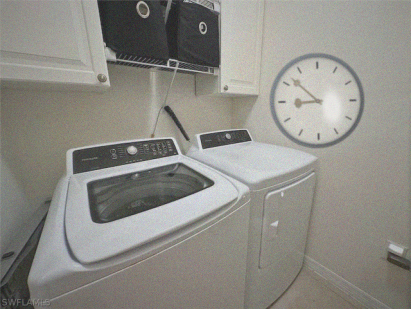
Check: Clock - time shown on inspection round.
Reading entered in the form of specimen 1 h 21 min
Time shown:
8 h 52 min
